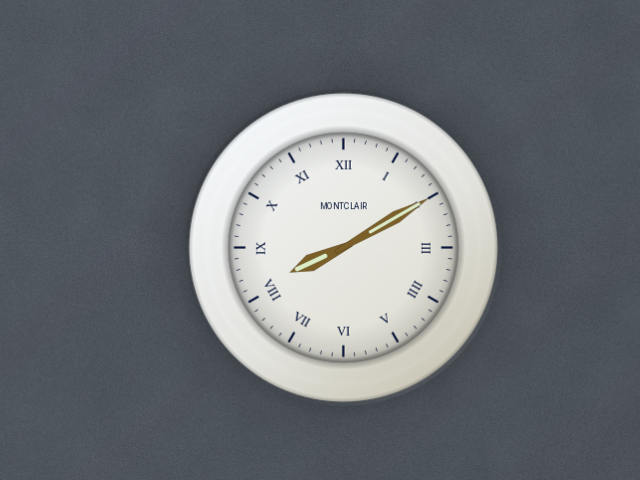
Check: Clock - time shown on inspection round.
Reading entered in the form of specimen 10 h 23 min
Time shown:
8 h 10 min
